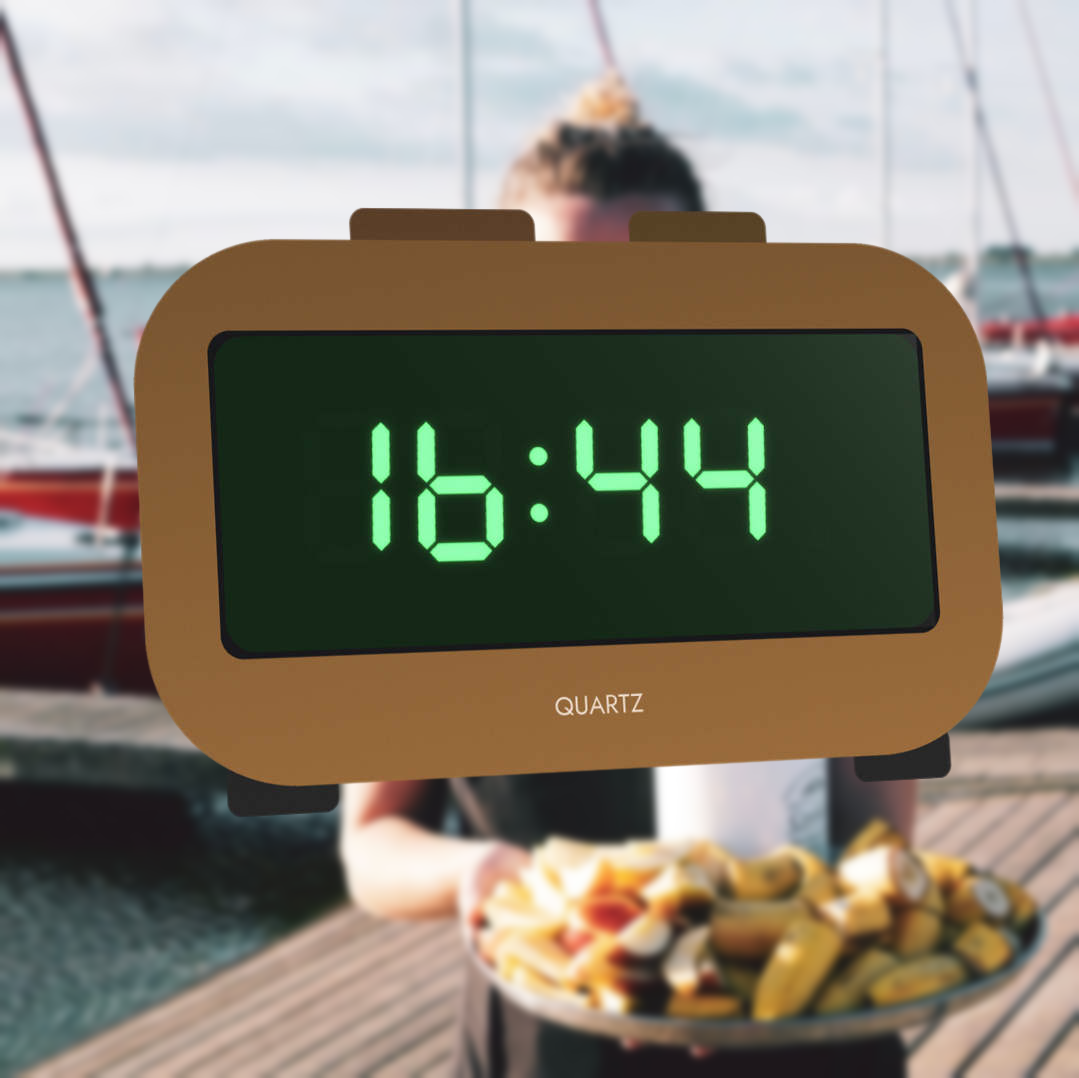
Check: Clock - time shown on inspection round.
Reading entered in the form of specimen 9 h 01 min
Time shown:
16 h 44 min
